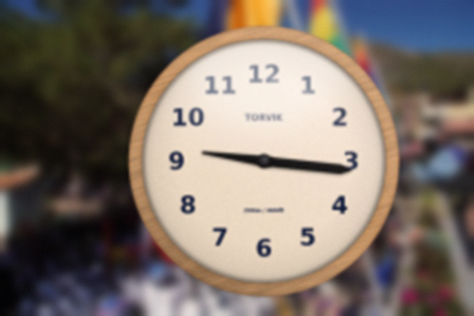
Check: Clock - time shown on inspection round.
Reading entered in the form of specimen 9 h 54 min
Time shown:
9 h 16 min
